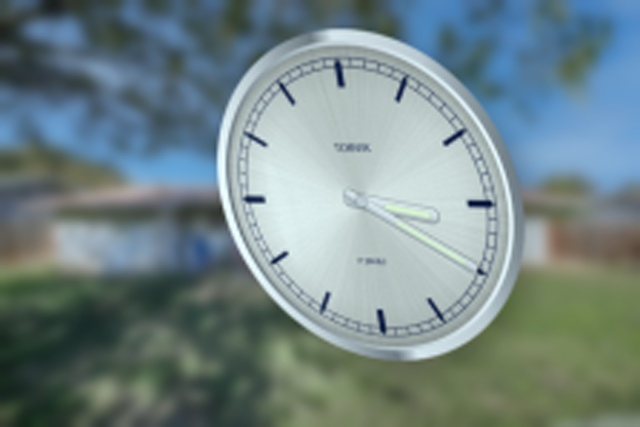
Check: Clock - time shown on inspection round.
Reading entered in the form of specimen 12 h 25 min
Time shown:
3 h 20 min
